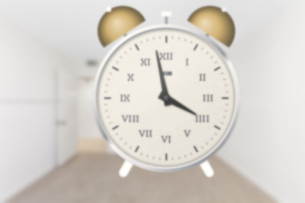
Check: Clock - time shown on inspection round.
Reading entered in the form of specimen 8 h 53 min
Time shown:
3 h 58 min
